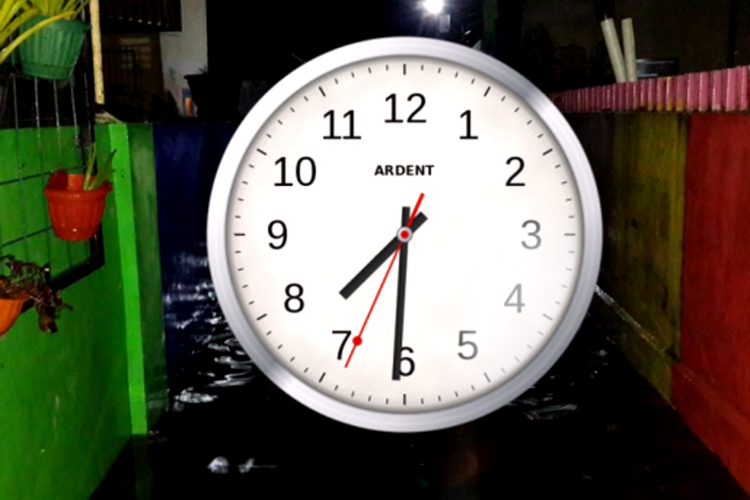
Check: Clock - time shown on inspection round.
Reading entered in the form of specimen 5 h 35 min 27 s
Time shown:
7 h 30 min 34 s
